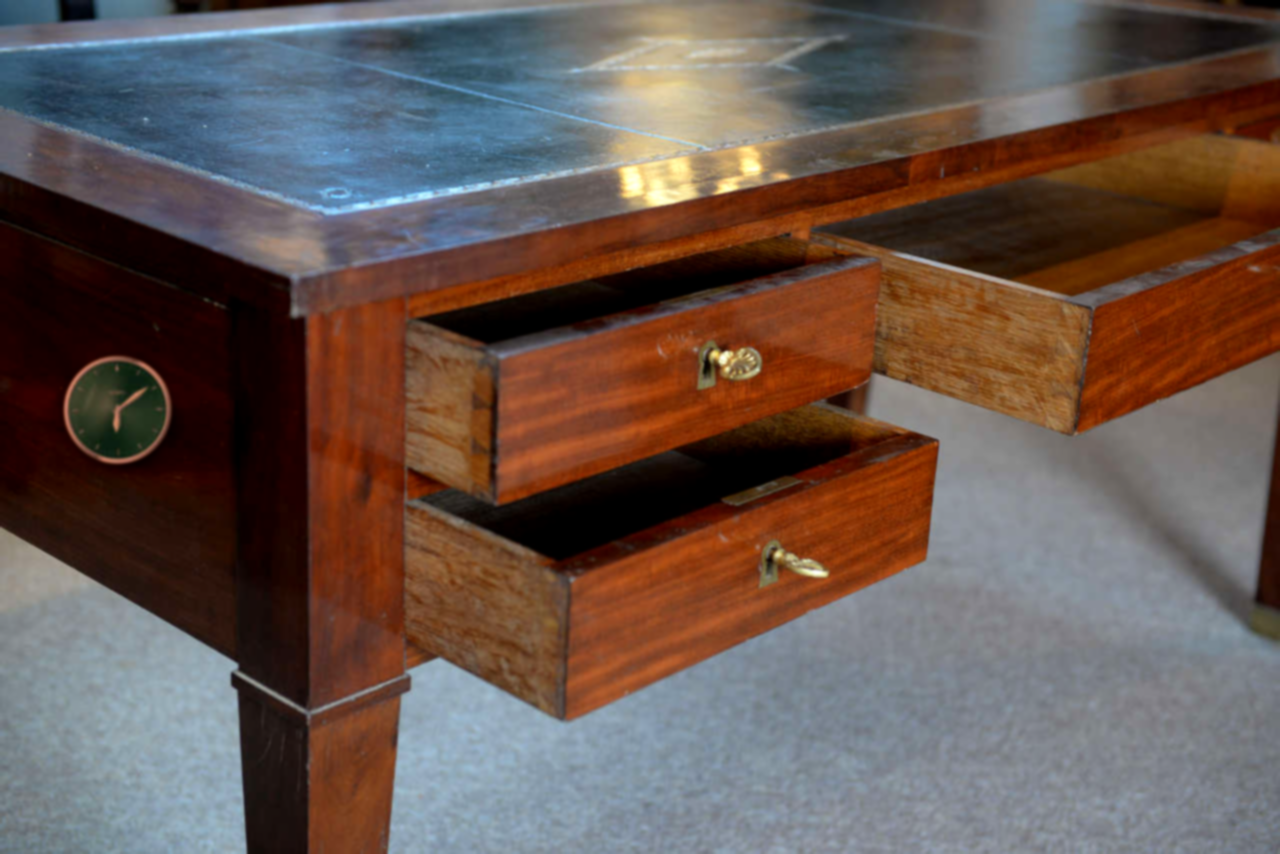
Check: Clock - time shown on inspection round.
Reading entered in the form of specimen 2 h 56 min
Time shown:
6 h 09 min
